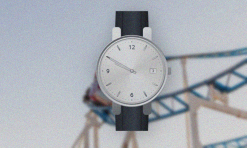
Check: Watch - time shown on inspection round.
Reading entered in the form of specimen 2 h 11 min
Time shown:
9 h 50 min
